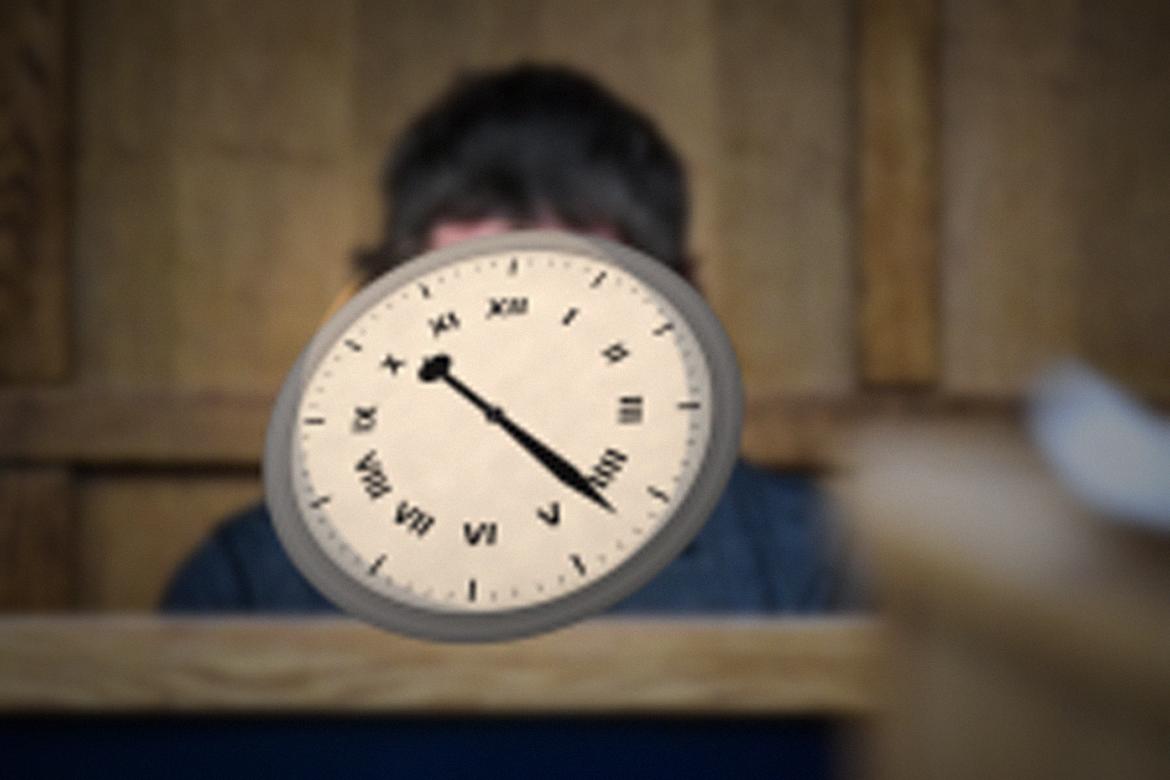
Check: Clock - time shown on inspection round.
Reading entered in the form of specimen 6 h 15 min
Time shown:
10 h 22 min
